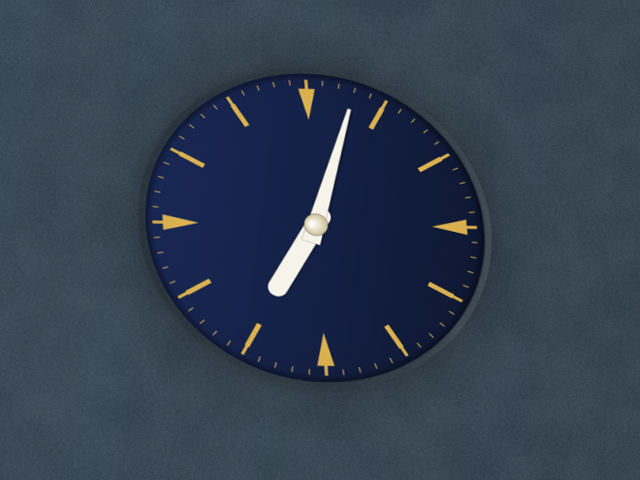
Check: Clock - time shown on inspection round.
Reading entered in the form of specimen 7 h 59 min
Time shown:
7 h 03 min
